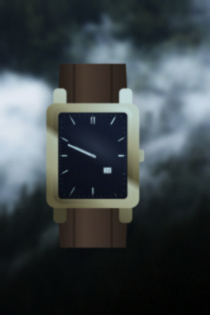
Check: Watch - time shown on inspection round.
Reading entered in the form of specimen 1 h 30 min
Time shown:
9 h 49 min
